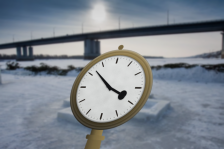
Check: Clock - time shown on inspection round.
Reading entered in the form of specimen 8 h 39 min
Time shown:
3 h 52 min
